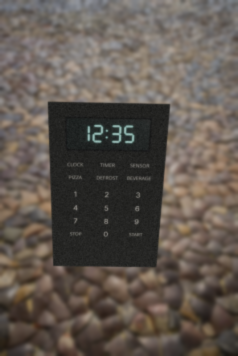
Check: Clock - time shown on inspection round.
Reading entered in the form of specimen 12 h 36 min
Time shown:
12 h 35 min
